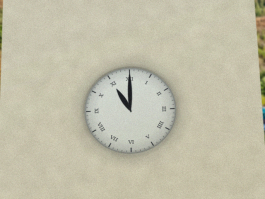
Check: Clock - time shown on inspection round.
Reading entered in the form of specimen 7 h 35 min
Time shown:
11 h 00 min
